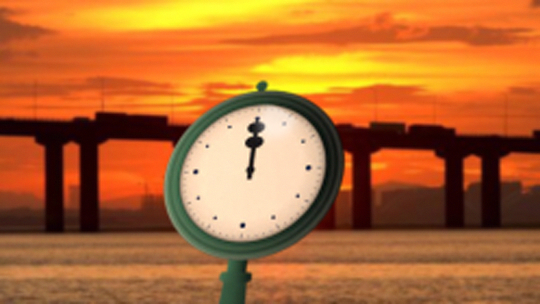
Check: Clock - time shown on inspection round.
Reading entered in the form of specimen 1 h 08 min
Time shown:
12 h 00 min
